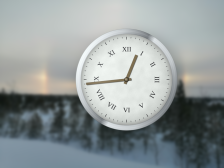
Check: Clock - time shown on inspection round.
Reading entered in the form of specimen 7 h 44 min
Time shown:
12 h 44 min
